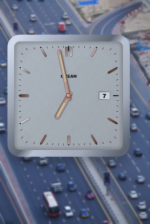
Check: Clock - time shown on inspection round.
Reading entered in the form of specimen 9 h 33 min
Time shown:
6 h 58 min
